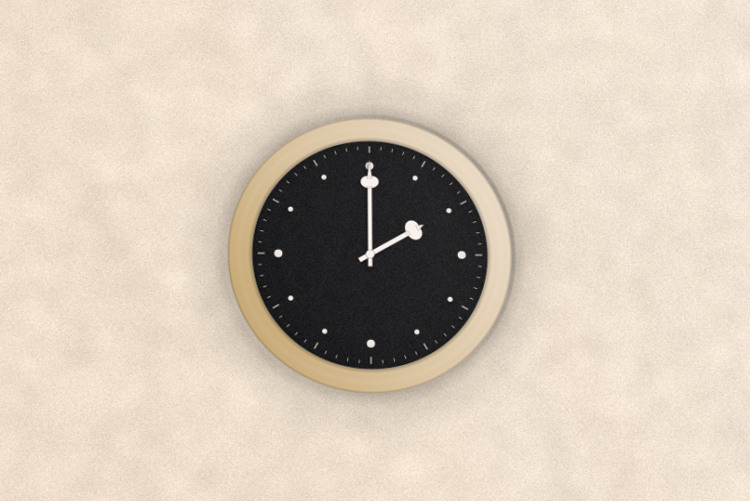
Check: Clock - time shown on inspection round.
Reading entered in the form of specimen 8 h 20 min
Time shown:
2 h 00 min
